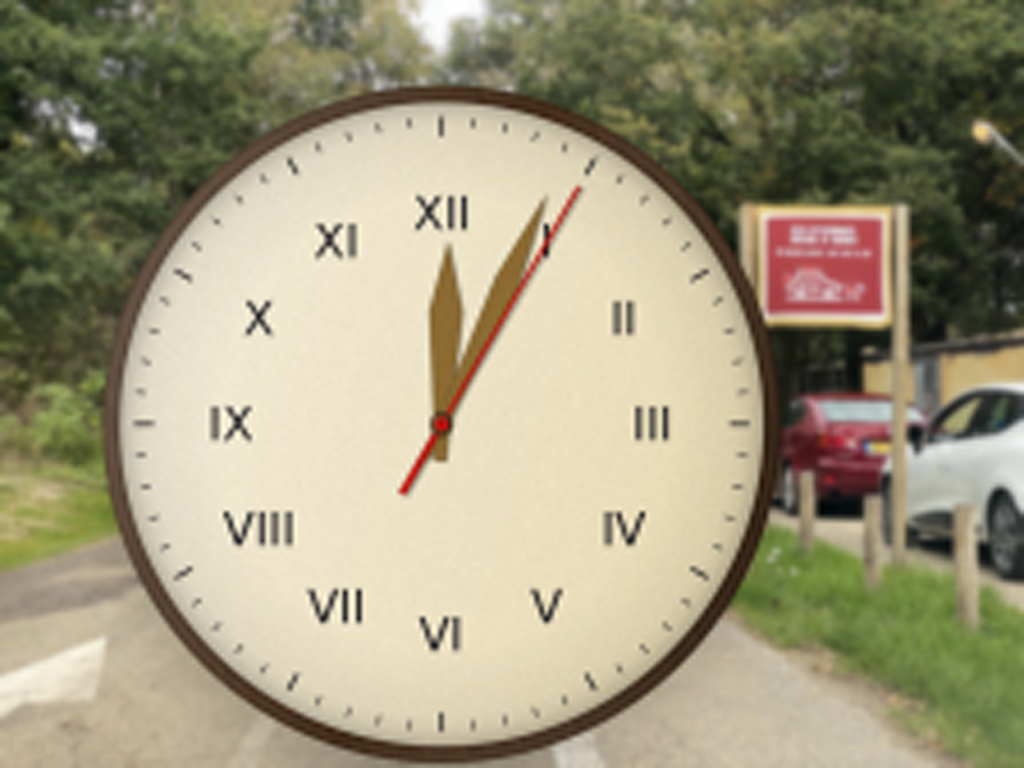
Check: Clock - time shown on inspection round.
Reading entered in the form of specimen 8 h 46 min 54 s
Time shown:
12 h 04 min 05 s
